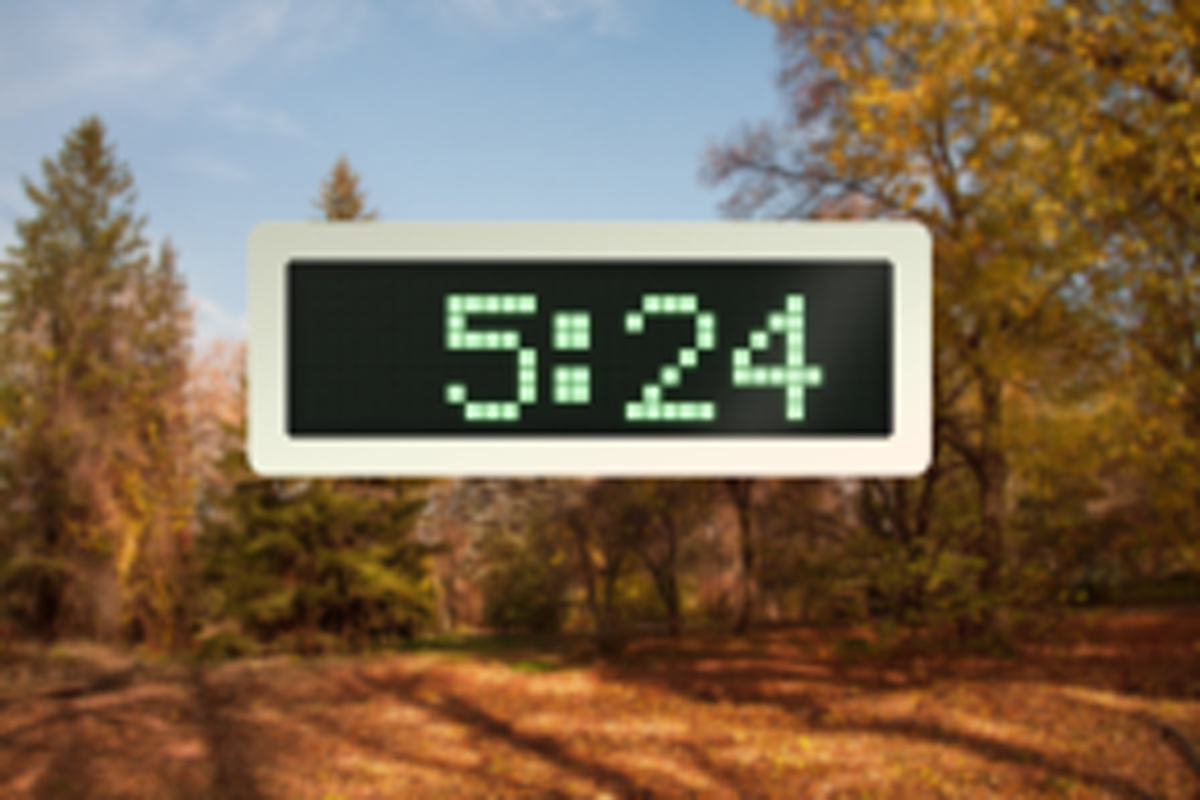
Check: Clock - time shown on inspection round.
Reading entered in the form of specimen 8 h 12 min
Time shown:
5 h 24 min
